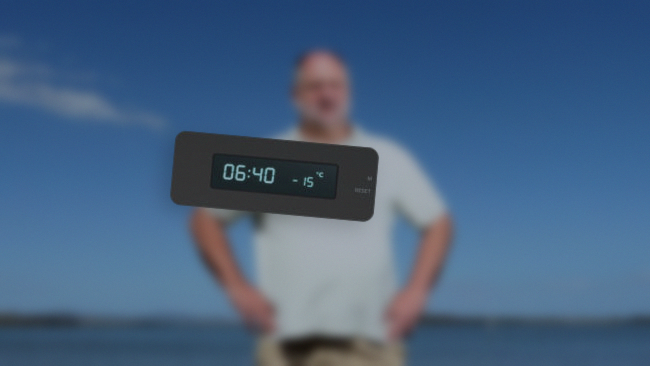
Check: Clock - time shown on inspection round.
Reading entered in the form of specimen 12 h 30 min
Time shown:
6 h 40 min
